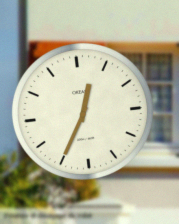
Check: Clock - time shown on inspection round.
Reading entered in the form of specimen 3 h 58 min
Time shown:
12 h 35 min
